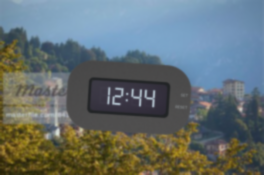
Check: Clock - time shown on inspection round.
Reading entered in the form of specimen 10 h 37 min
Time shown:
12 h 44 min
